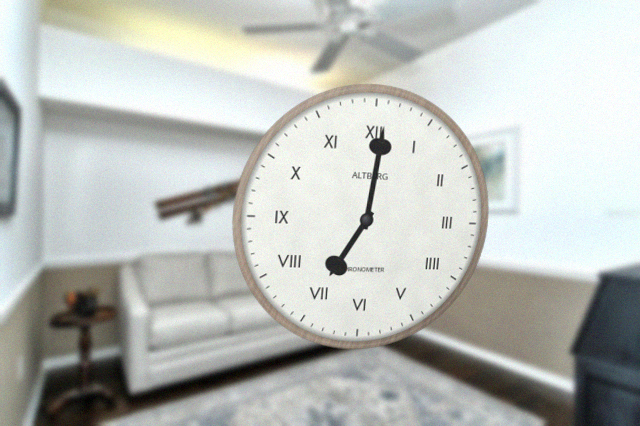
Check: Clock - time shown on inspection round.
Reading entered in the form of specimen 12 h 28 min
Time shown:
7 h 01 min
